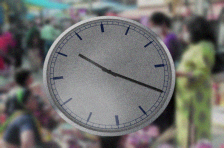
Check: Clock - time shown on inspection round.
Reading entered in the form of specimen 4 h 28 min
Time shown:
10 h 20 min
